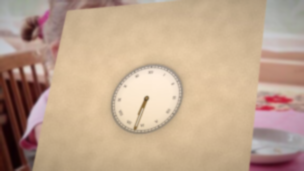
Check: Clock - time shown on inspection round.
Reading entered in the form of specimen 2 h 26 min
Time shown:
6 h 32 min
